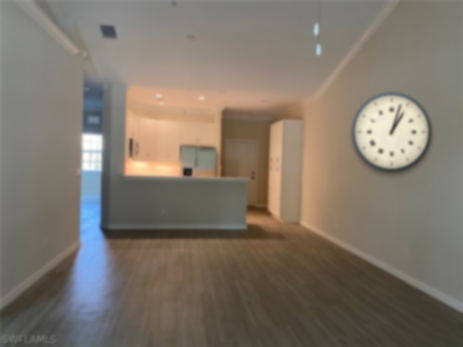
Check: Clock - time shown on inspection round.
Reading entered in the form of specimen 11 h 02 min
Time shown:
1 h 03 min
